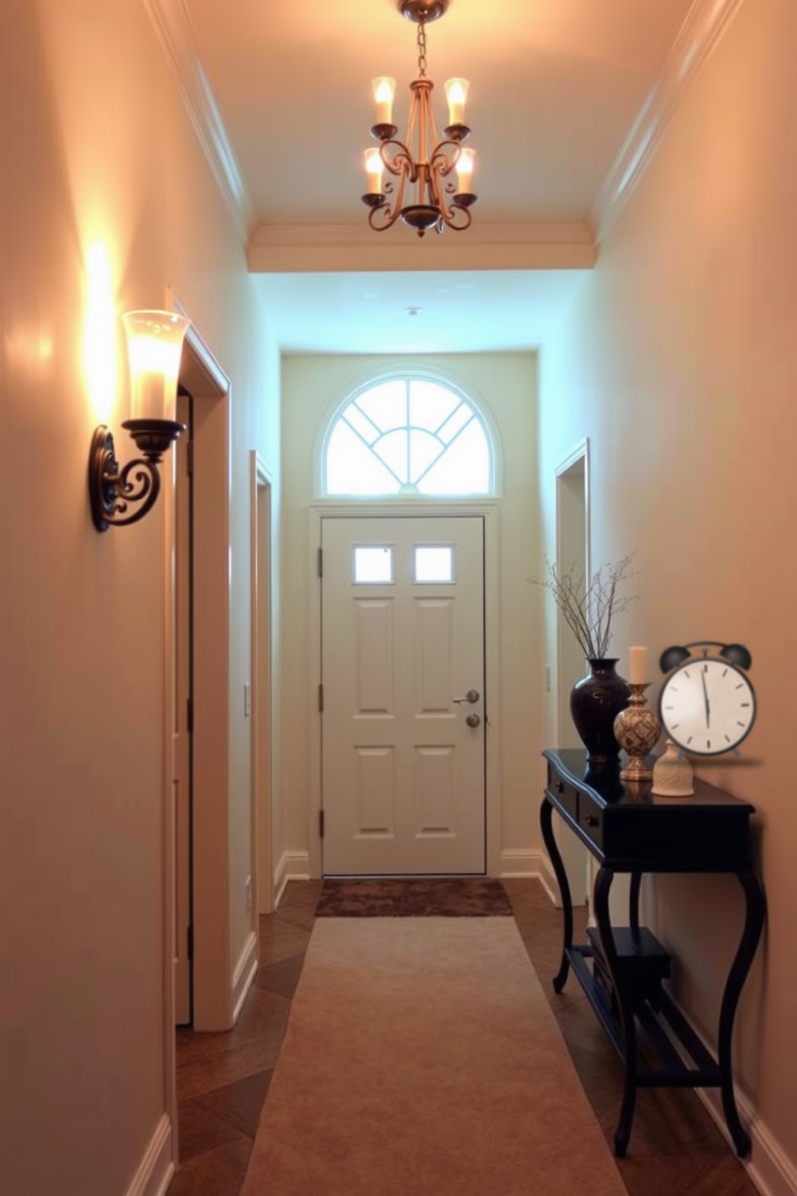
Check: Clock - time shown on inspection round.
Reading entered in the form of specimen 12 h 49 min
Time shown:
5 h 59 min
